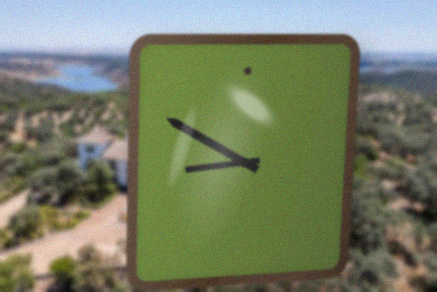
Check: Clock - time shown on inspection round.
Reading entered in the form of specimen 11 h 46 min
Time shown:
8 h 50 min
